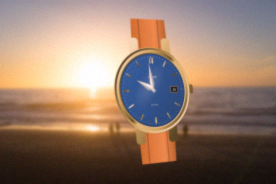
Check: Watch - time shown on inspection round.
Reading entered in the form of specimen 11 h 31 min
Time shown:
9 h 59 min
